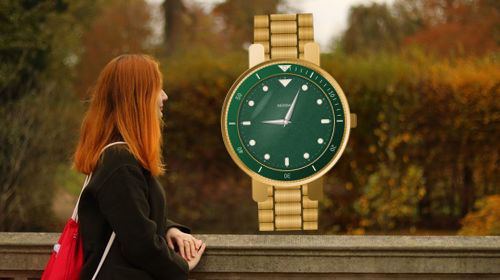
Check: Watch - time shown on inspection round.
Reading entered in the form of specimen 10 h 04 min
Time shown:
9 h 04 min
